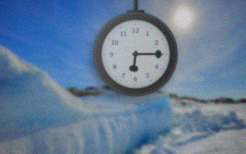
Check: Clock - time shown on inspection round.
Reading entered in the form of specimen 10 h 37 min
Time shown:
6 h 15 min
